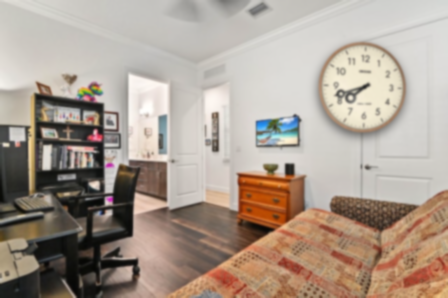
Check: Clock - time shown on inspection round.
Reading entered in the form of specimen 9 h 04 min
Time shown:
7 h 42 min
